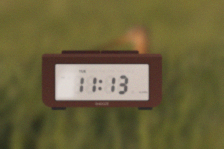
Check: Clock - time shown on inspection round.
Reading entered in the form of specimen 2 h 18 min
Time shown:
11 h 13 min
